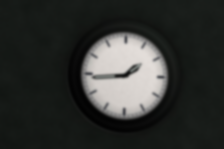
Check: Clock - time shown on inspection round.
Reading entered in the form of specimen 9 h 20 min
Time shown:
1 h 44 min
